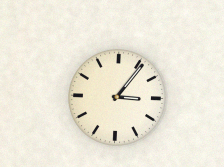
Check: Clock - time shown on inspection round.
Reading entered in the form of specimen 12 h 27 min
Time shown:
3 h 06 min
